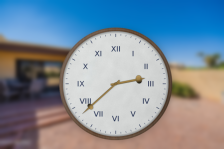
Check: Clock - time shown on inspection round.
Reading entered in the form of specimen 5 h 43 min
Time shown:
2 h 38 min
